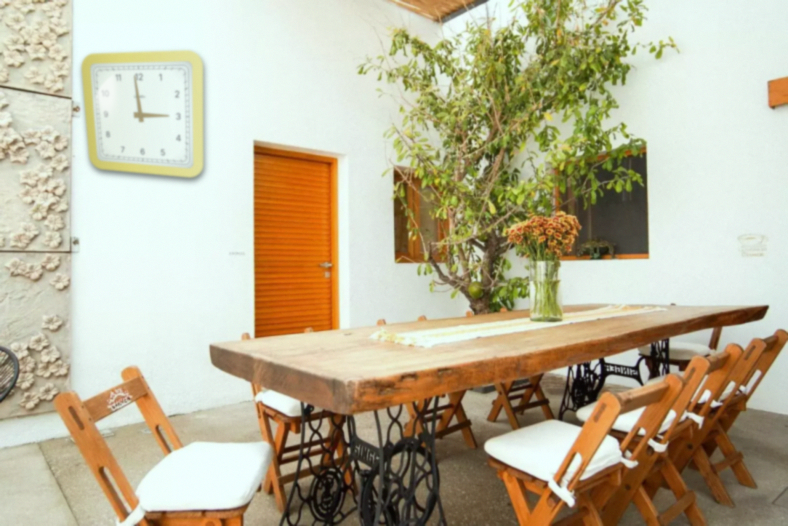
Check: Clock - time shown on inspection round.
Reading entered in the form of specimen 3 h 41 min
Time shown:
2 h 59 min
